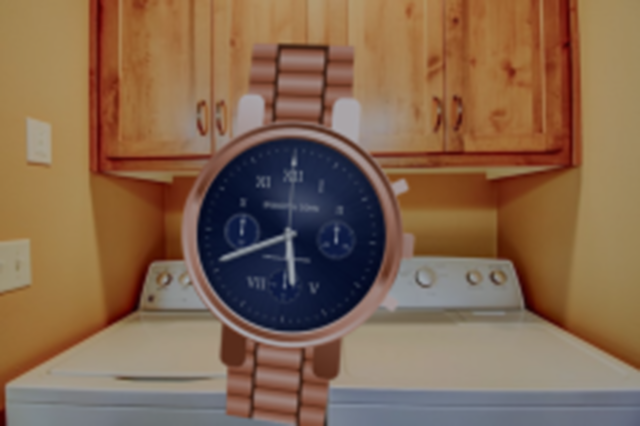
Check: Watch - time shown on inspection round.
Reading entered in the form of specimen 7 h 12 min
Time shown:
5 h 41 min
